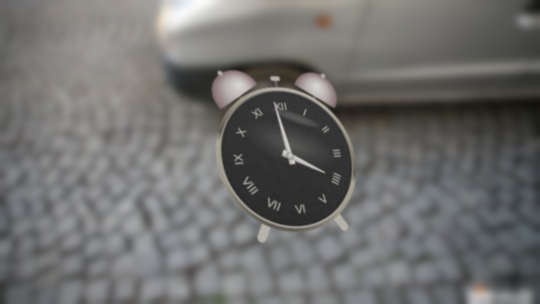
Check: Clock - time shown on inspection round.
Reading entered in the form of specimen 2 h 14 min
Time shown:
3 h 59 min
